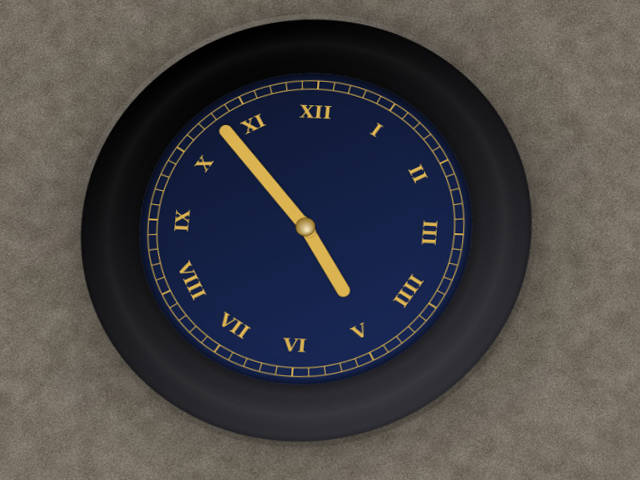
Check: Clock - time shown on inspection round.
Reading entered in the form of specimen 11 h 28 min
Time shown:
4 h 53 min
